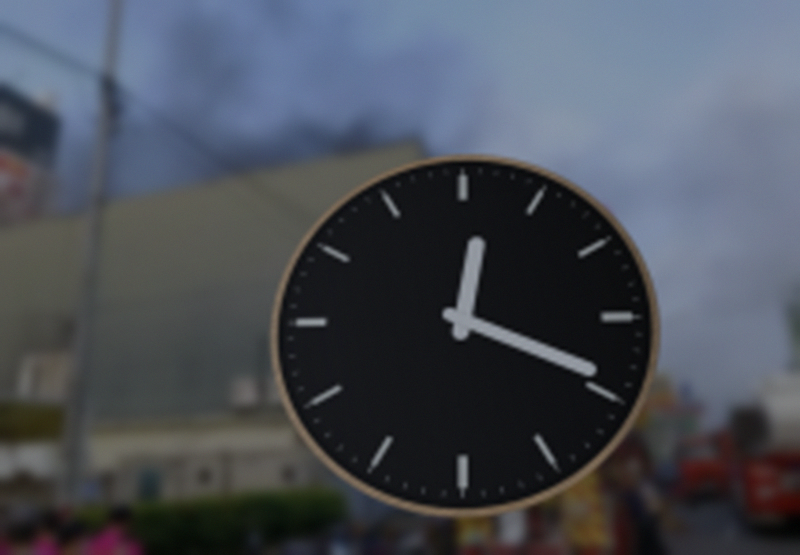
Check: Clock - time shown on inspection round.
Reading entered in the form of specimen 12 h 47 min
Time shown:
12 h 19 min
